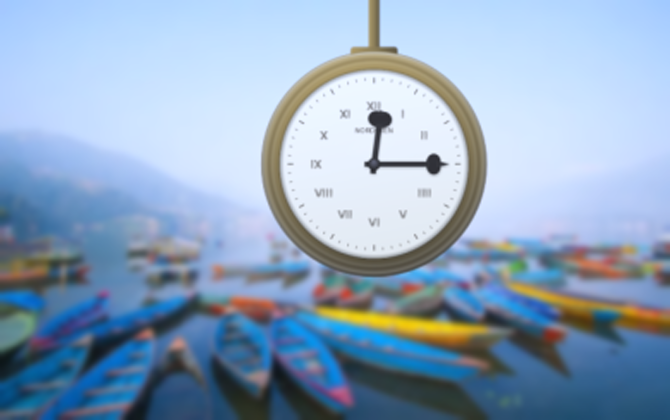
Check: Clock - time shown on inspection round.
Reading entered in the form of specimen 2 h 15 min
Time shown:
12 h 15 min
